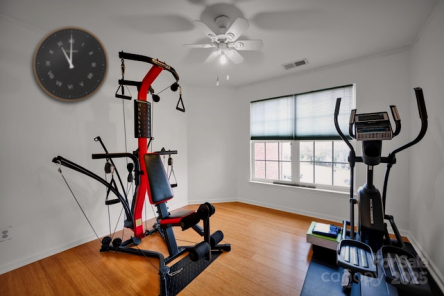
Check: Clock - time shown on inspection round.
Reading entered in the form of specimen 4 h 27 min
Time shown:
11 h 00 min
